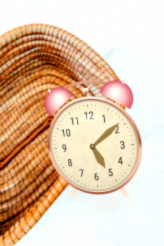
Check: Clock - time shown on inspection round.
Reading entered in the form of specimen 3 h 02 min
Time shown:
5 h 09 min
